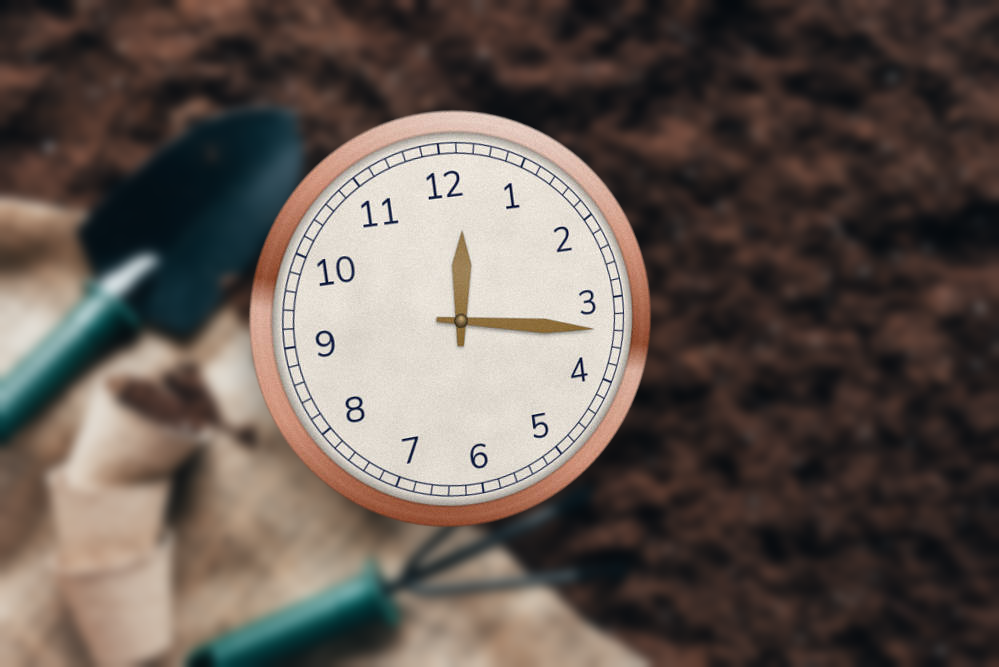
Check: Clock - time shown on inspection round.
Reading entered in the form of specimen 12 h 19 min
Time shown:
12 h 17 min
